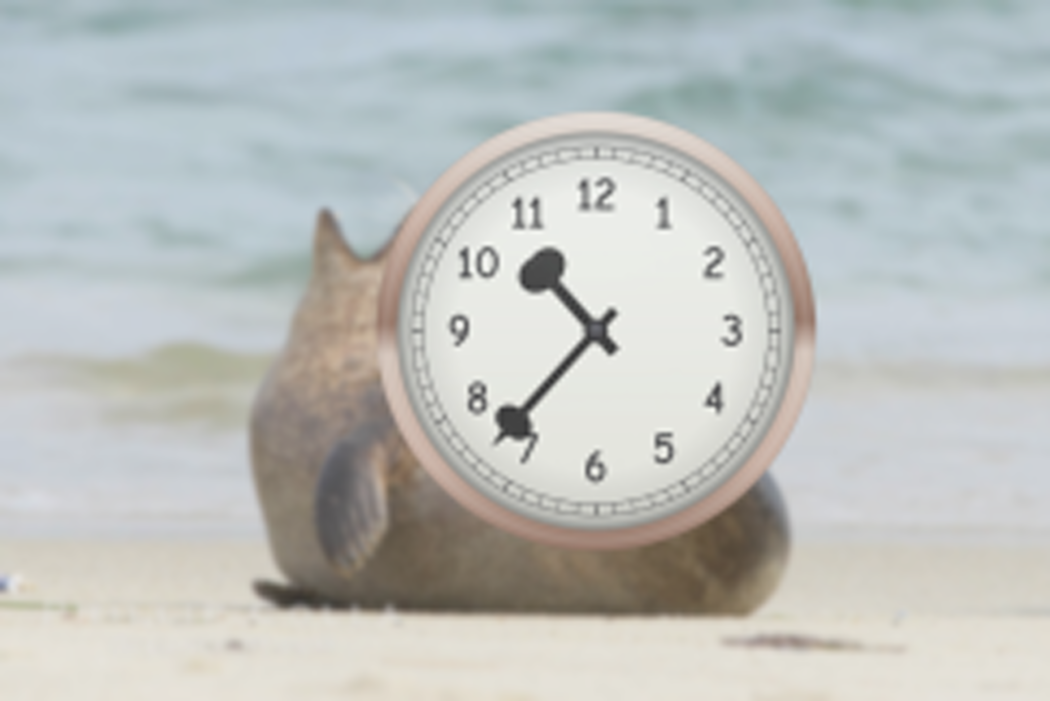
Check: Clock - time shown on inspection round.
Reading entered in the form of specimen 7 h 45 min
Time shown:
10 h 37 min
